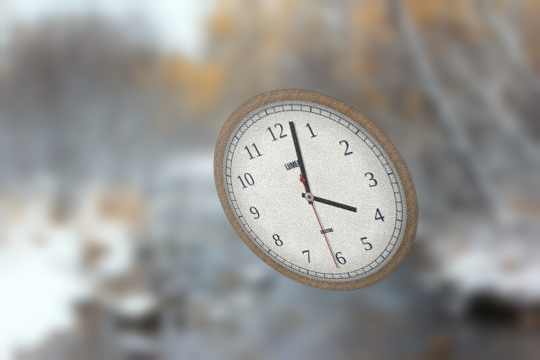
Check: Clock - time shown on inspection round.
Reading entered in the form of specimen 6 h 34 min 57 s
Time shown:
4 h 02 min 31 s
